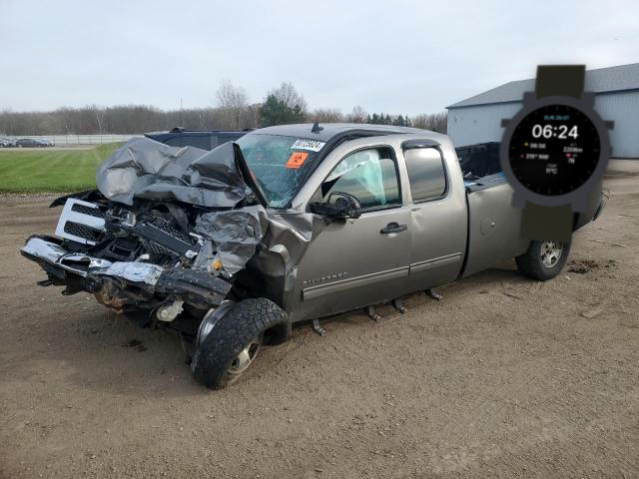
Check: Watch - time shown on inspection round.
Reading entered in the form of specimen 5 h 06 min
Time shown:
6 h 24 min
